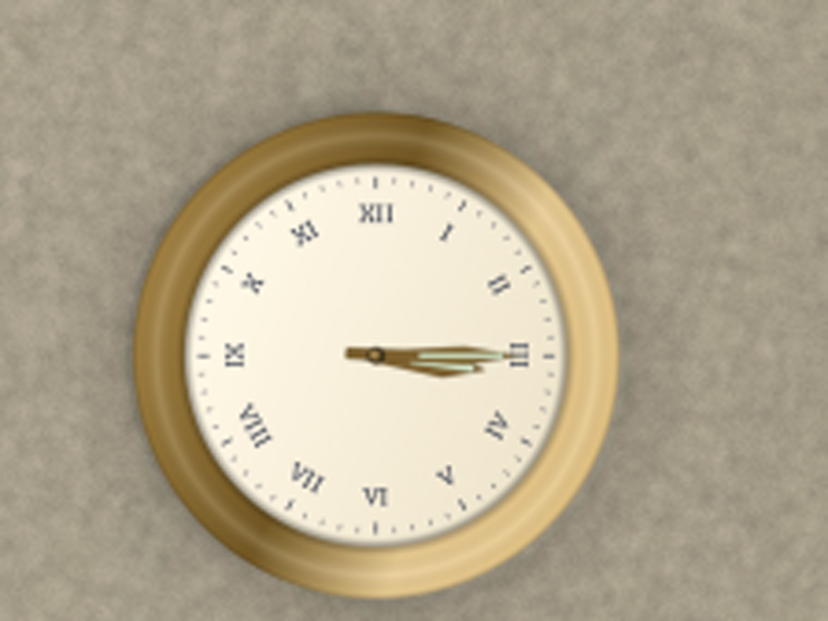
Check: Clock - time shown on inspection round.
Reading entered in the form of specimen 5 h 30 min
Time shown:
3 h 15 min
